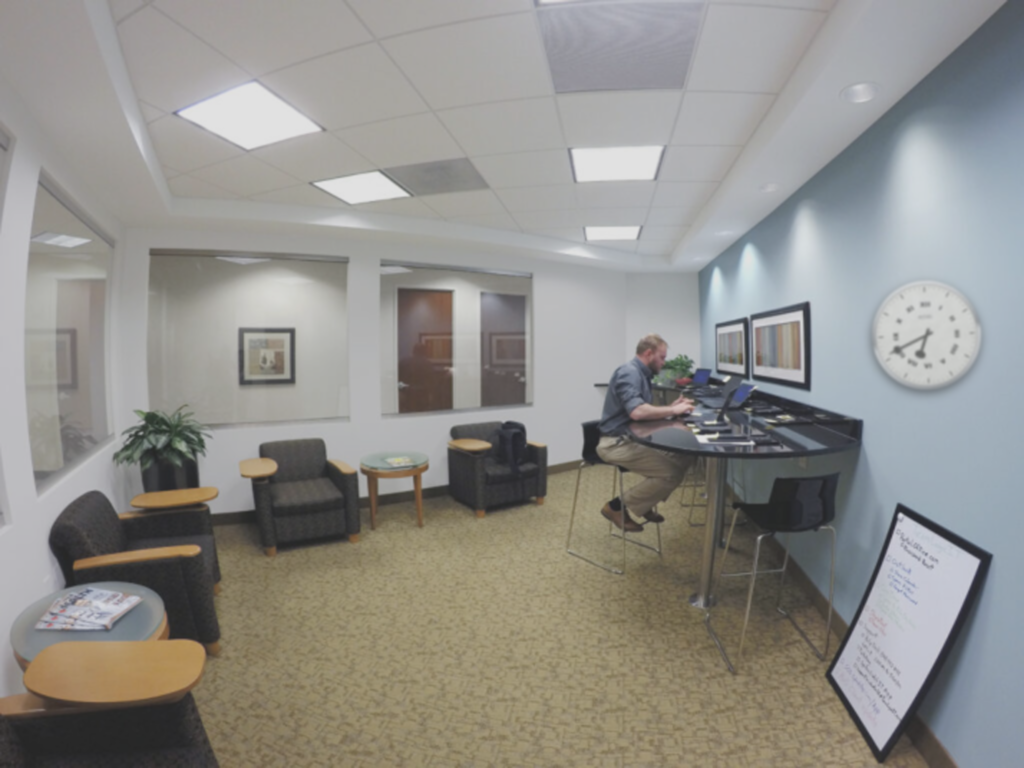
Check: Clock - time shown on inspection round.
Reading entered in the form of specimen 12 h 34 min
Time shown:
6 h 41 min
